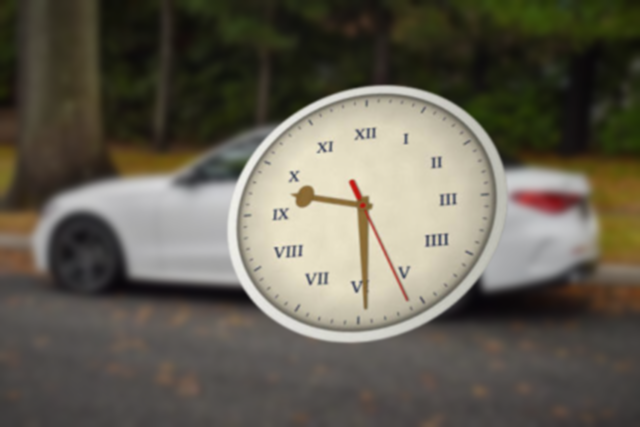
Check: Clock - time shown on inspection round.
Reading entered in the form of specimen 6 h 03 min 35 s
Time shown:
9 h 29 min 26 s
